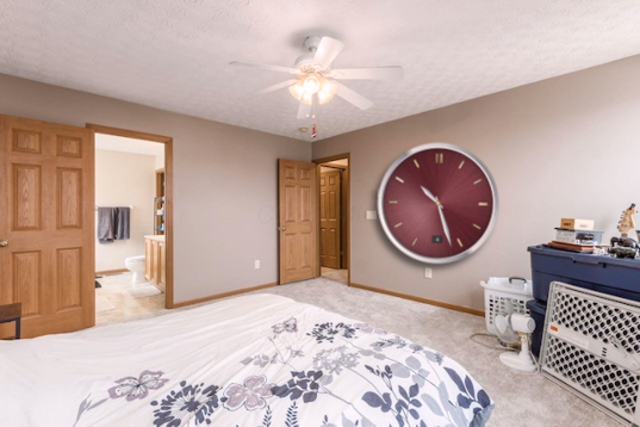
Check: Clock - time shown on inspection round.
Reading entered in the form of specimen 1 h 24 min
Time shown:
10 h 27 min
